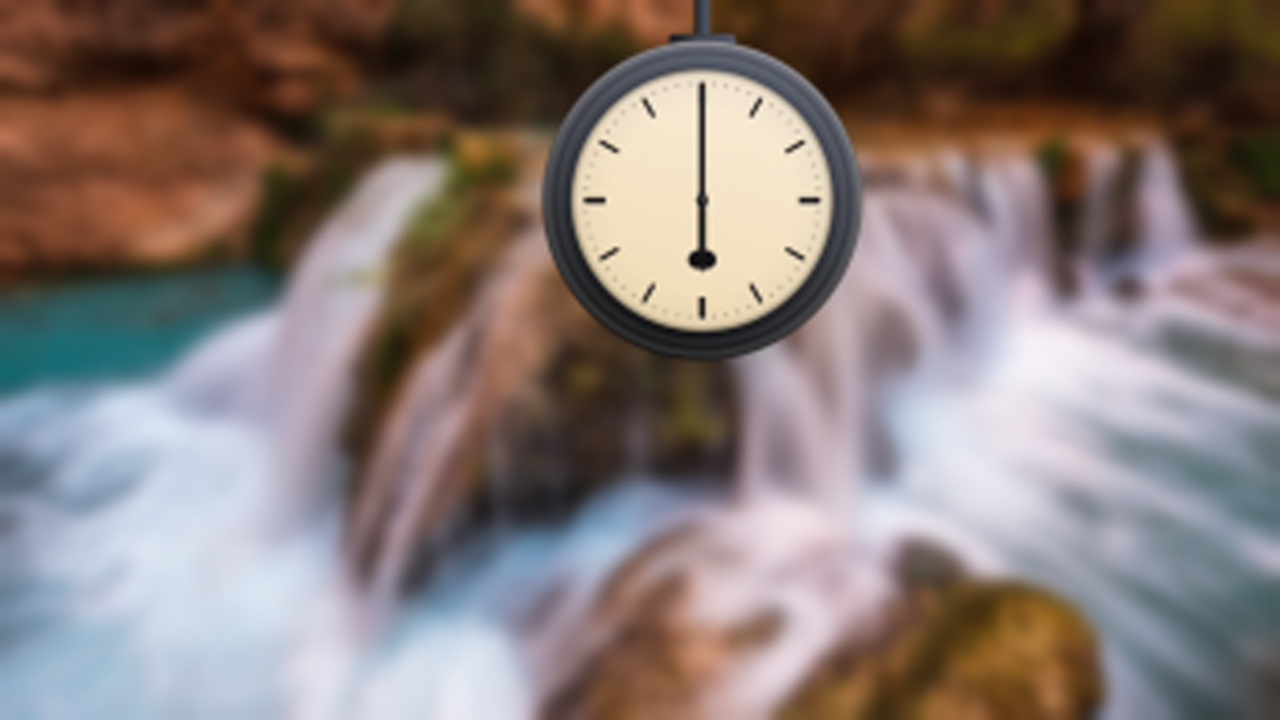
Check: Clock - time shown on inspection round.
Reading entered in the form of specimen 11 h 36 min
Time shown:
6 h 00 min
